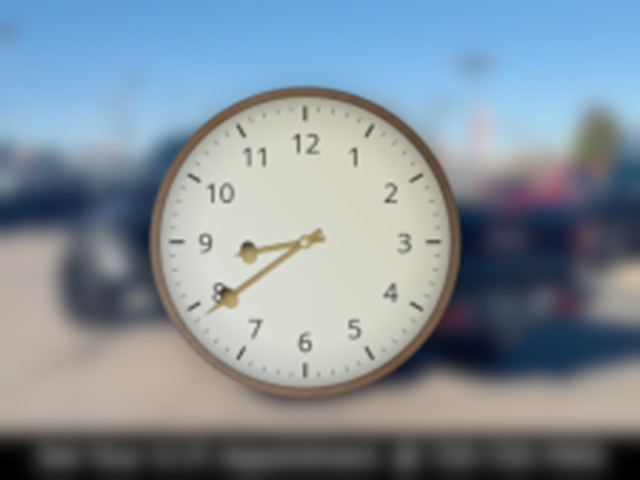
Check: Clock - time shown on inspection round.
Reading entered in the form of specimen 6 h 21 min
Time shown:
8 h 39 min
